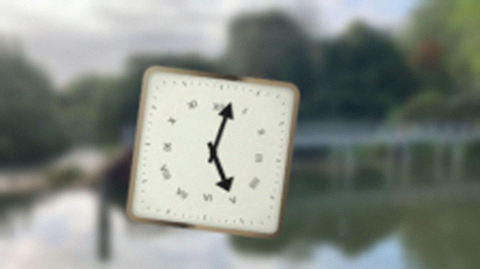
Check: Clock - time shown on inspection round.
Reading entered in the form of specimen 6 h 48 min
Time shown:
5 h 02 min
